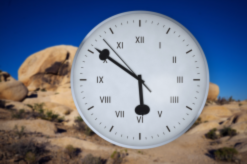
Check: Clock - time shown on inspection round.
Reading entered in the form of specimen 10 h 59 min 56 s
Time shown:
5 h 50 min 53 s
